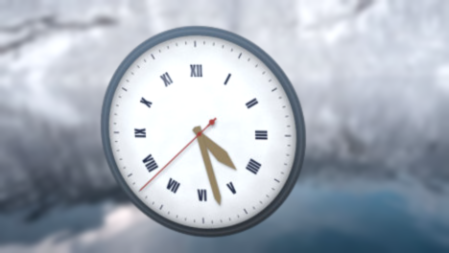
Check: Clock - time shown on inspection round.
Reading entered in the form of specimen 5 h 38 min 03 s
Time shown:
4 h 27 min 38 s
